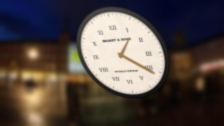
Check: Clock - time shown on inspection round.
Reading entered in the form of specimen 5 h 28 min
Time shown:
1 h 21 min
